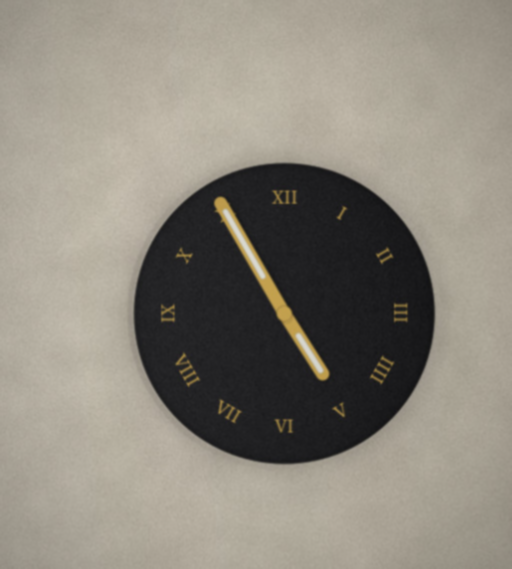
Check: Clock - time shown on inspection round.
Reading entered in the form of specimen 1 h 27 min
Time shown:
4 h 55 min
